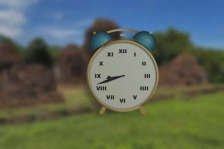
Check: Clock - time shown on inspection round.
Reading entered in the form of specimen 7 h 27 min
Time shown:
8 h 42 min
